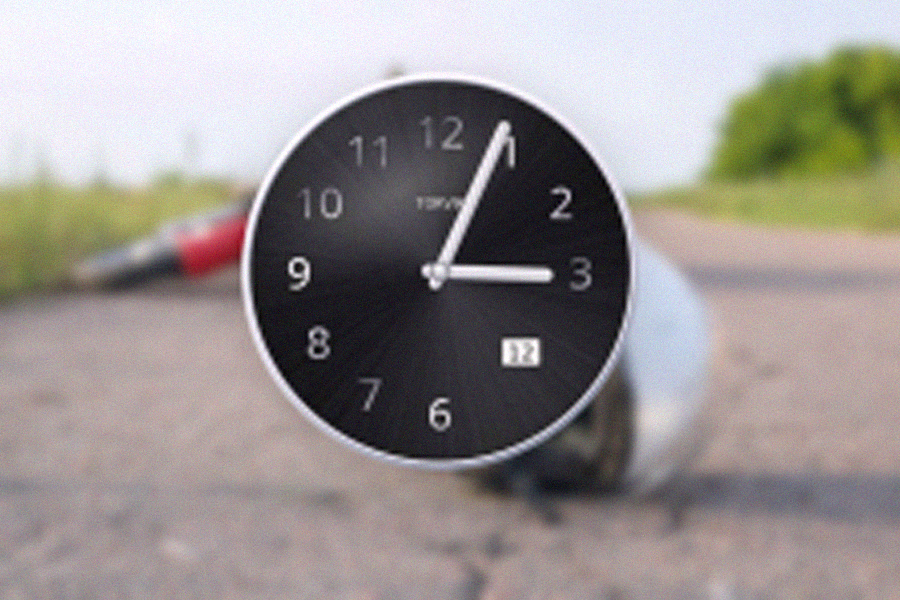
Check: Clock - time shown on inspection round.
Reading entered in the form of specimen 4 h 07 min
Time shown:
3 h 04 min
